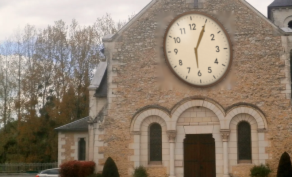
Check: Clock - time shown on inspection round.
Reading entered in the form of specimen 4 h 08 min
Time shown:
6 h 05 min
